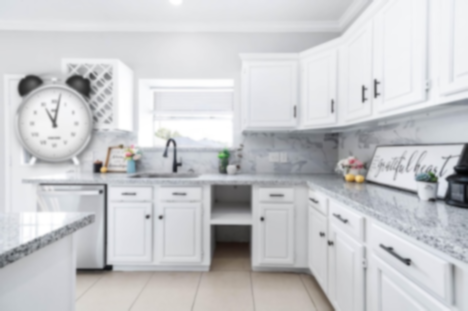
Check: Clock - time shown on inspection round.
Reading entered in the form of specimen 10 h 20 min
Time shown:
11 h 02 min
